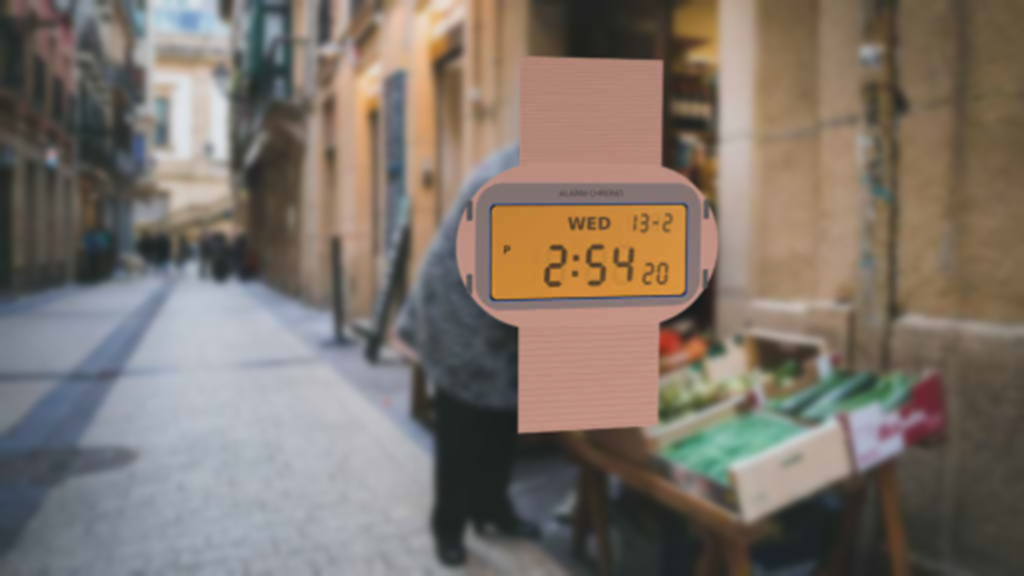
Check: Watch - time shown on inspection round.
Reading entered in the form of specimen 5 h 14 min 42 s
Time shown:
2 h 54 min 20 s
